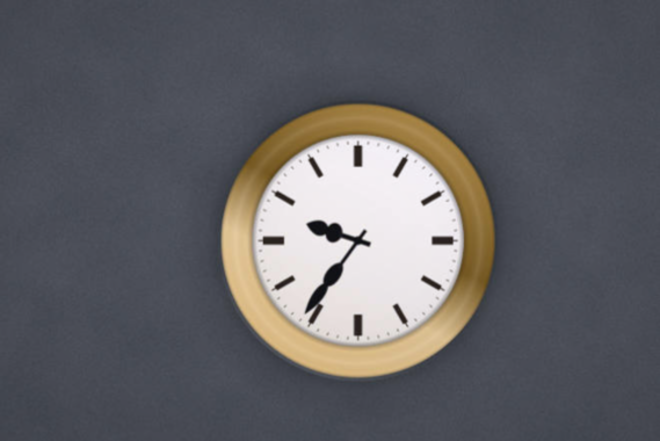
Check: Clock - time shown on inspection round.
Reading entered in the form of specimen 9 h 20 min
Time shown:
9 h 36 min
